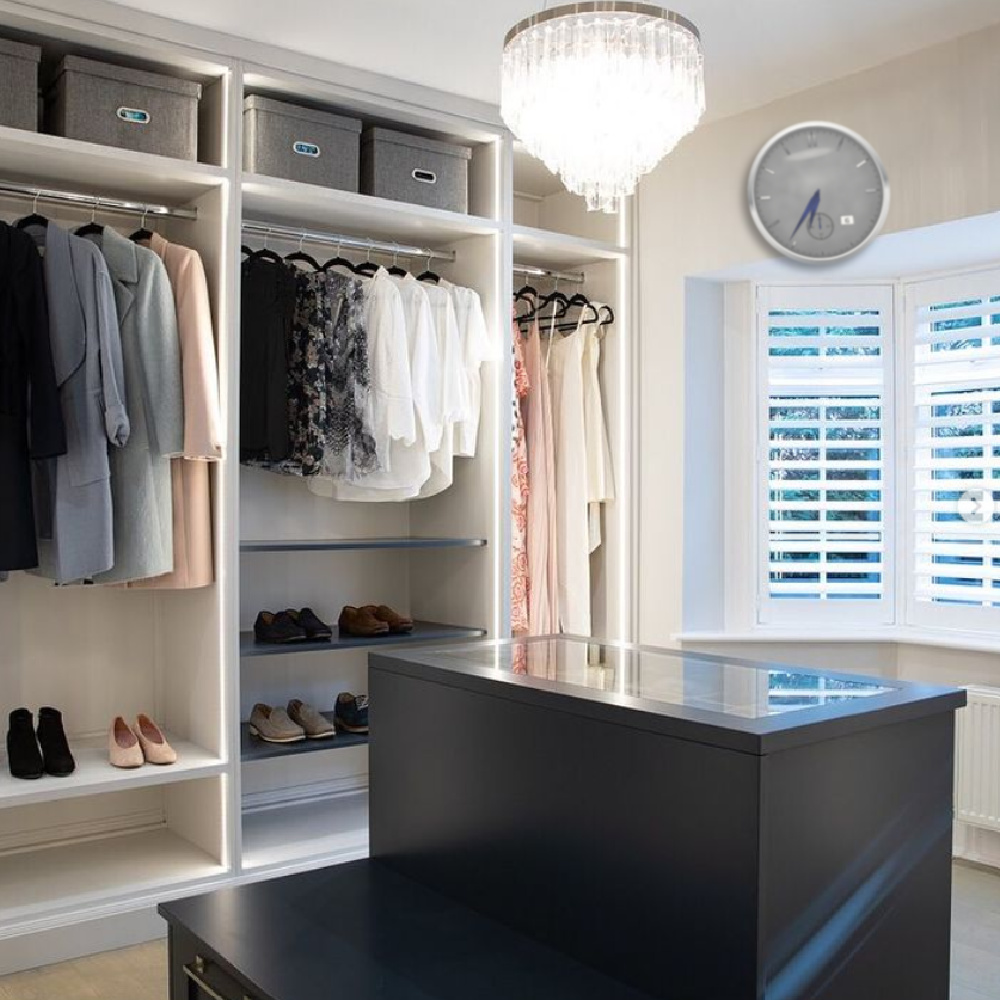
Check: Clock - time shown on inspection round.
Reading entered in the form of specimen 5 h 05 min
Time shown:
6 h 36 min
